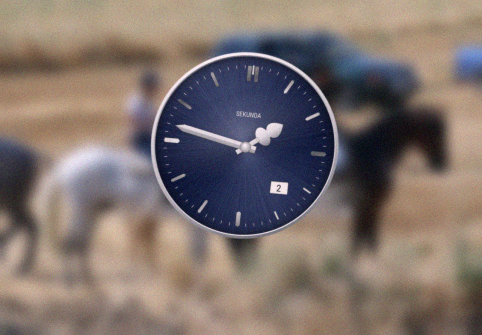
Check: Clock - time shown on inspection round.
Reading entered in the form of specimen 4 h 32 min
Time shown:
1 h 47 min
